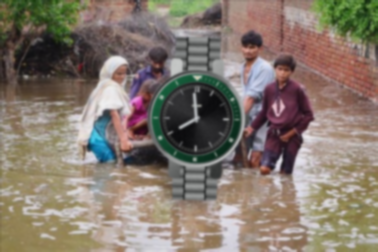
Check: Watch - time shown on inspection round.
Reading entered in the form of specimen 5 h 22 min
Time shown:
7 h 59 min
